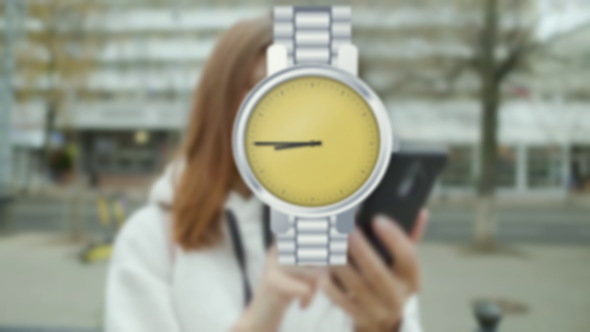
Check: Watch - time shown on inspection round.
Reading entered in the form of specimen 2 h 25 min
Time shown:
8 h 45 min
